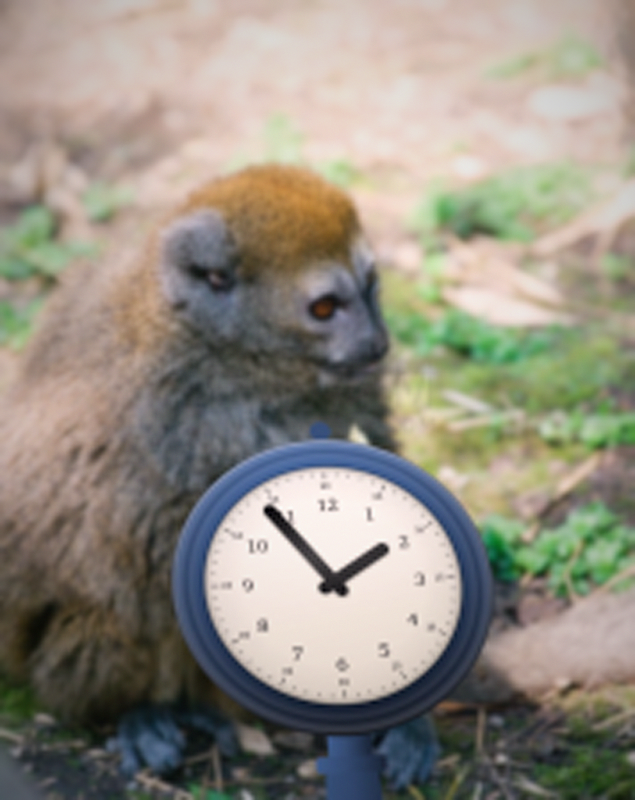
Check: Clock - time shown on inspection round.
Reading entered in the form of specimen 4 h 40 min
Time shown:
1 h 54 min
